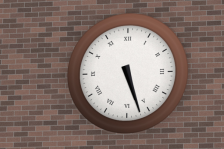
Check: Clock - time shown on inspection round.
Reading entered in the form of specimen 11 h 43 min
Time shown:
5 h 27 min
